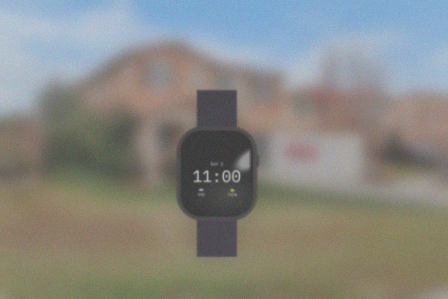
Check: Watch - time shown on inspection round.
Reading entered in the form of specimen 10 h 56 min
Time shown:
11 h 00 min
